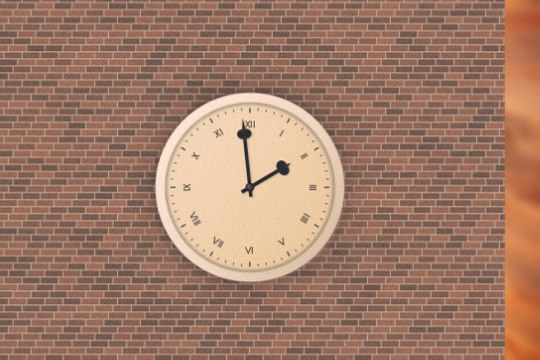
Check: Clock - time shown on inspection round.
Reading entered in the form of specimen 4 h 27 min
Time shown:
1 h 59 min
